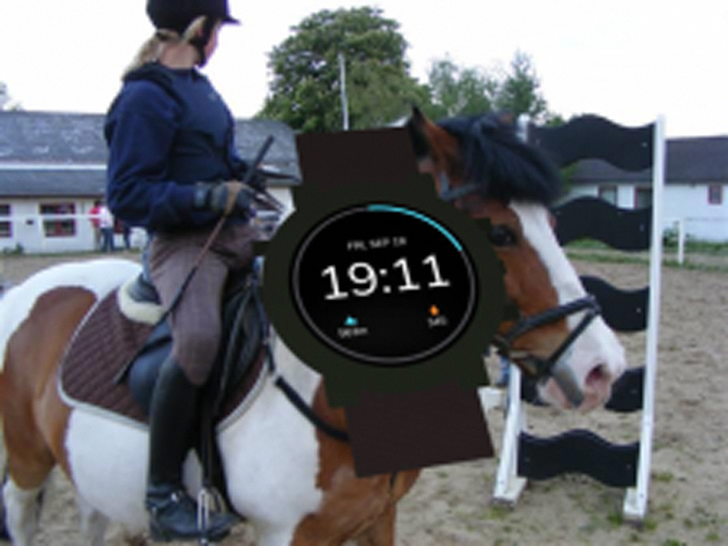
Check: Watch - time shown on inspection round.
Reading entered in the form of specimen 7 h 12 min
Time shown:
19 h 11 min
